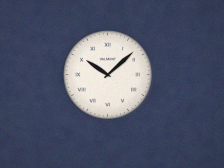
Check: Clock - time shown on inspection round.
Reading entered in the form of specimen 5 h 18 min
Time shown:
10 h 08 min
